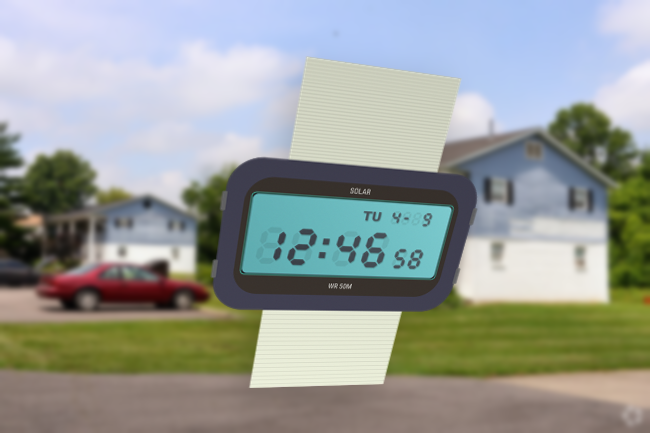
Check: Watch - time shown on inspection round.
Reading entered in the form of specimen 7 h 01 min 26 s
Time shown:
12 h 46 min 58 s
